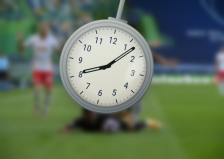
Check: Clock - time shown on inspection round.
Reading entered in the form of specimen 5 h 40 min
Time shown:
8 h 07 min
